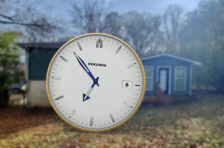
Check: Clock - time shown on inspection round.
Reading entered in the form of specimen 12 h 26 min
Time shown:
6 h 53 min
